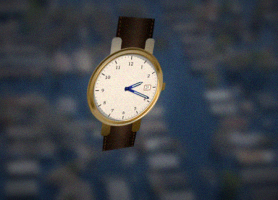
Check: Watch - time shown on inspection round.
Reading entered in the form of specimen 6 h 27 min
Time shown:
2 h 19 min
